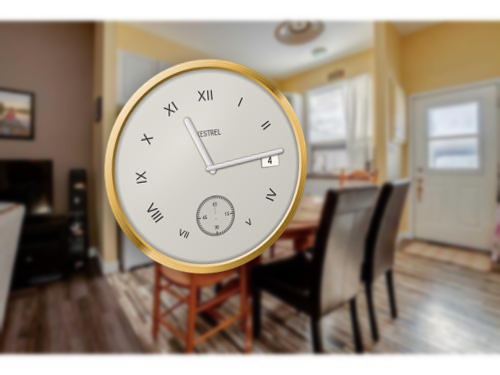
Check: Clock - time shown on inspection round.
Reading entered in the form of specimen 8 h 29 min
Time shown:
11 h 14 min
